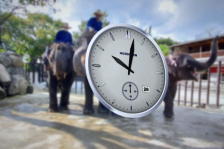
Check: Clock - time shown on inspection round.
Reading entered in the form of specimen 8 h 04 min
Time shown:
10 h 02 min
